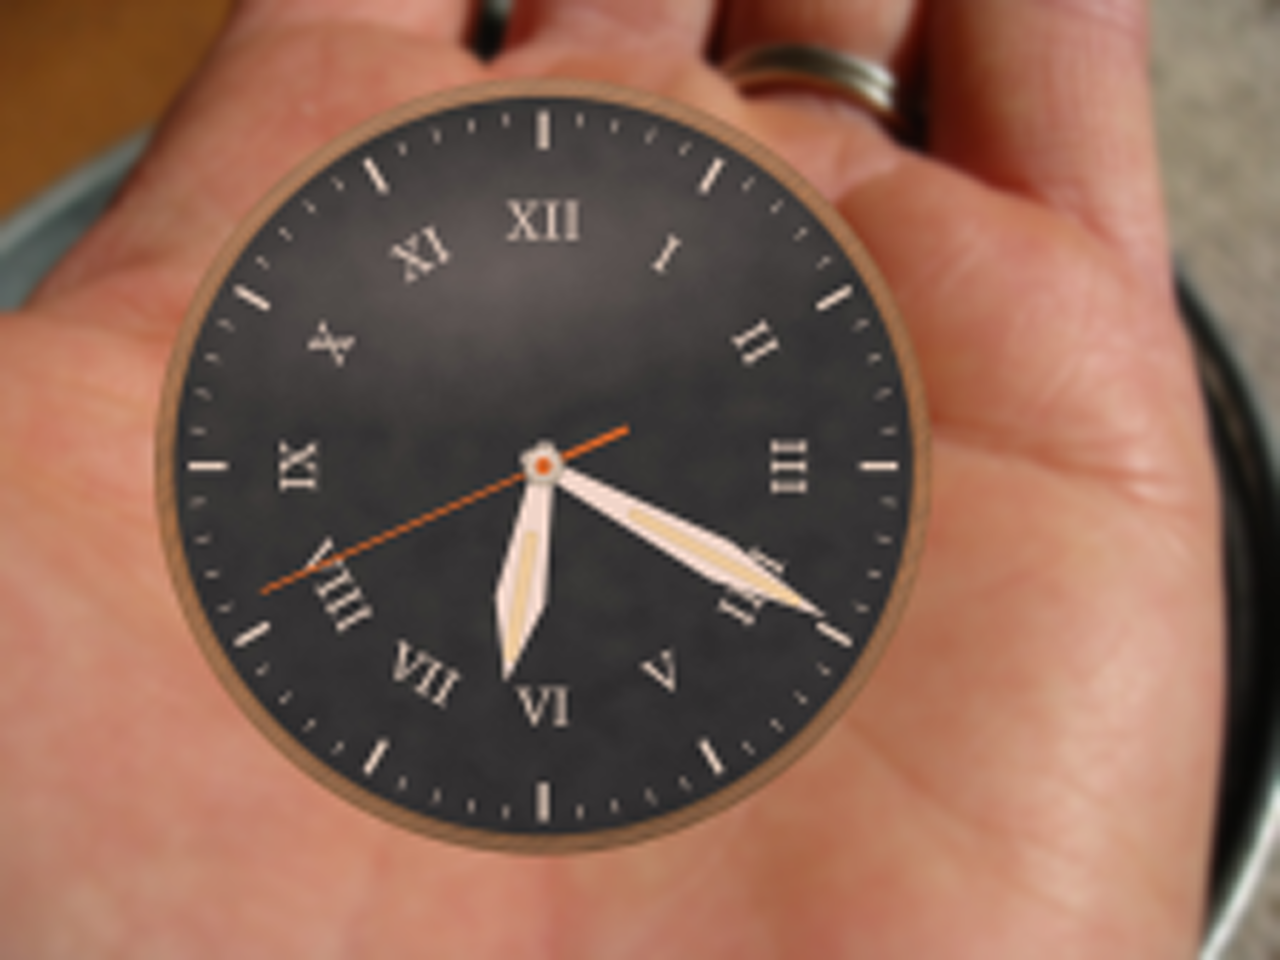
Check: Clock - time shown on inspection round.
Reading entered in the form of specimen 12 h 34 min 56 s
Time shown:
6 h 19 min 41 s
